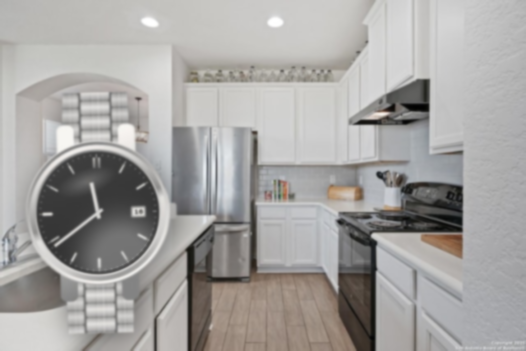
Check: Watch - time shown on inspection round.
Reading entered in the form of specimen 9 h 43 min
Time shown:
11 h 39 min
